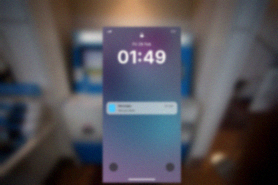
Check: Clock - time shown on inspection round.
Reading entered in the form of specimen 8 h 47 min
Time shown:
1 h 49 min
